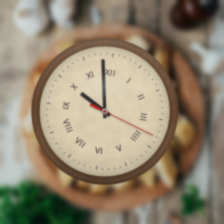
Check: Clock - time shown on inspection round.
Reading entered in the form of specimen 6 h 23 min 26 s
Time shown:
9 h 58 min 18 s
